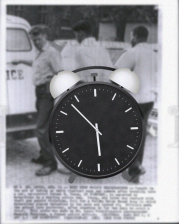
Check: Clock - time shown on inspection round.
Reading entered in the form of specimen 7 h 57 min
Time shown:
5 h 53 min
